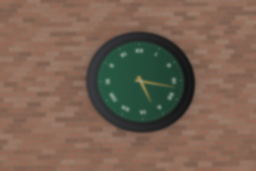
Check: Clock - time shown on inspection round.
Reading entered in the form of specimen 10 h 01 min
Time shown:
5 h 17 min
